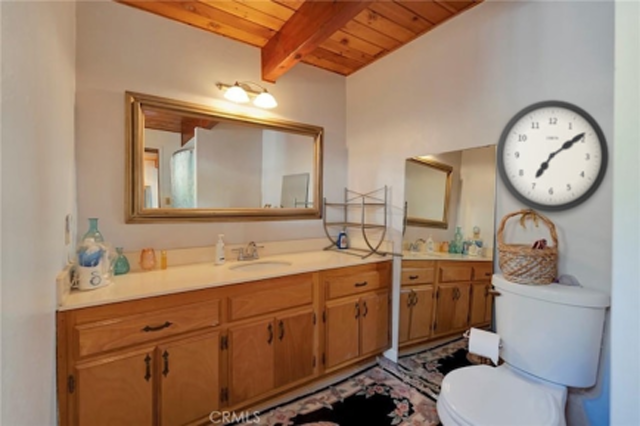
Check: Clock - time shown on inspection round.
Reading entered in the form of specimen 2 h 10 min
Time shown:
7 h 09 min
